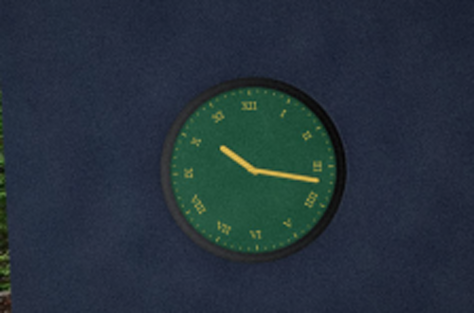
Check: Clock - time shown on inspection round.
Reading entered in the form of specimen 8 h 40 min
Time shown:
10 h 17 min
